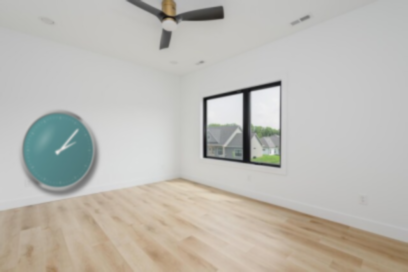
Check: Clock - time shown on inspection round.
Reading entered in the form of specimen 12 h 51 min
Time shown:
2 h 07 min
